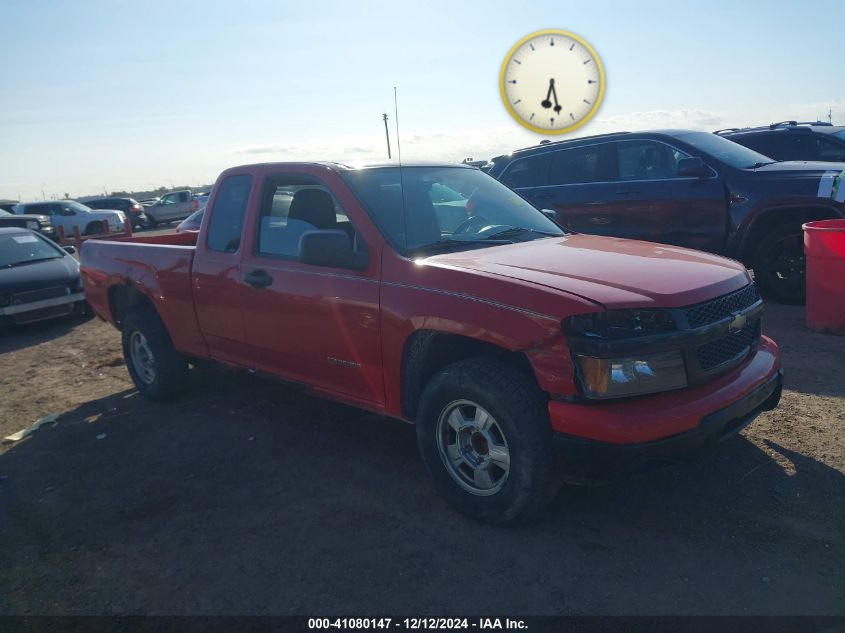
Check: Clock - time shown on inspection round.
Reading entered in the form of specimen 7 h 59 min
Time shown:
6 h 28 min
